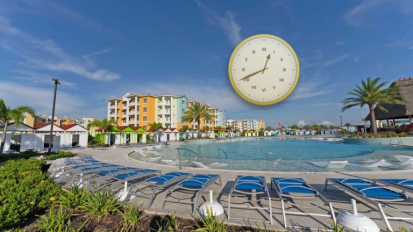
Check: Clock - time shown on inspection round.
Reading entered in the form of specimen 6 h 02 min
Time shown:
12 h 41 min
